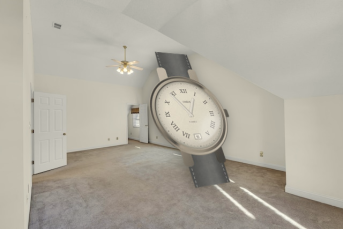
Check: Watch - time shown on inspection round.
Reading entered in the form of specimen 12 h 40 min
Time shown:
12 h 54 min
